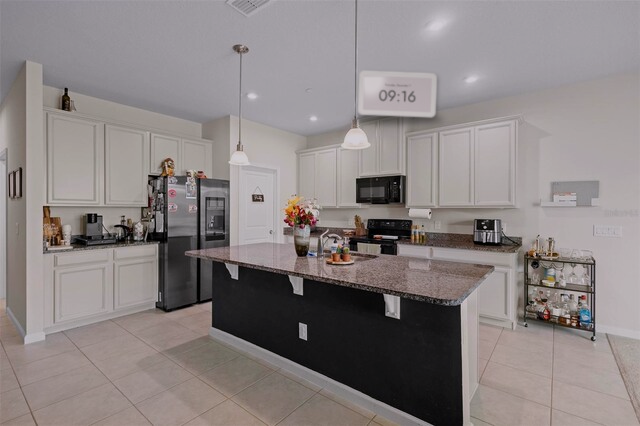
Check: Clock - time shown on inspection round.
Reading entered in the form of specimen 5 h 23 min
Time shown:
9 h 16 min
